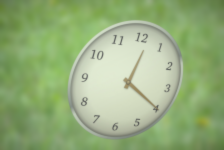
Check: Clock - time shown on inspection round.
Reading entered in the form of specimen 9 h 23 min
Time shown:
12 h 20 min
